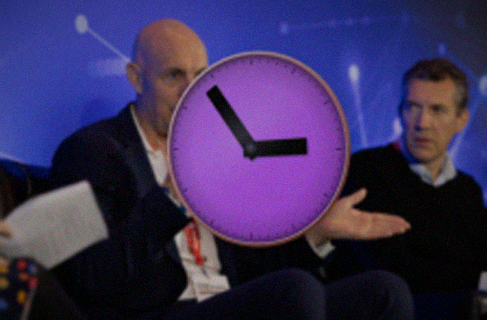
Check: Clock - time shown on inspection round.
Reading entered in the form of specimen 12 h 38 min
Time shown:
2 h 54 min
